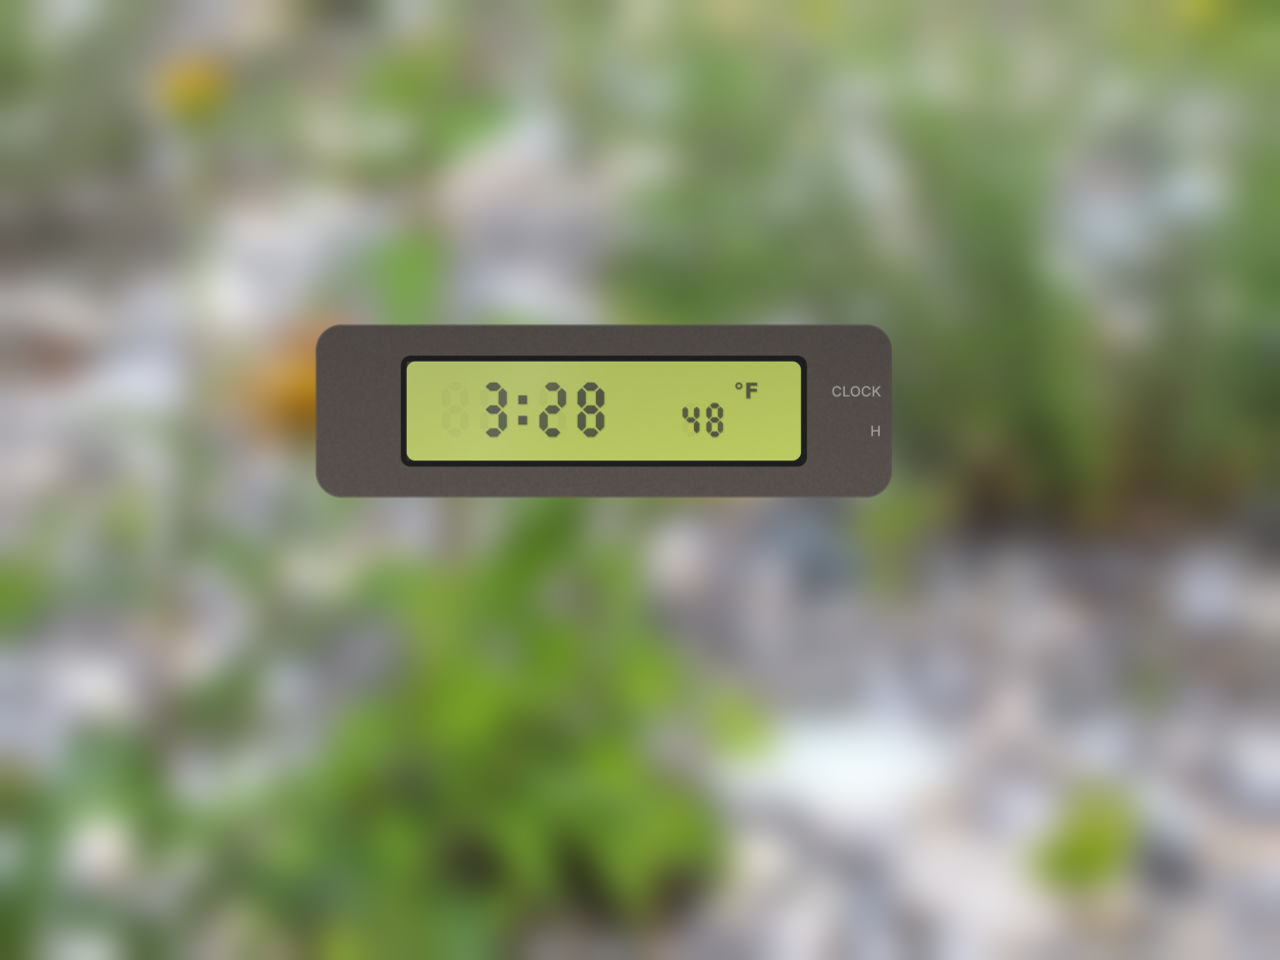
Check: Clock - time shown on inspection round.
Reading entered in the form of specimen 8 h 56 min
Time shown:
3 h 28 min
